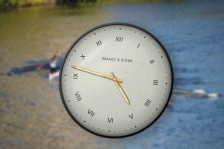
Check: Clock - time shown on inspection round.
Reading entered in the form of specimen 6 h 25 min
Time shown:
4 h 47 min
